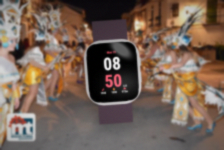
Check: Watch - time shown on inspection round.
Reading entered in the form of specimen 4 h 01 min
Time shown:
8 h 50 min
